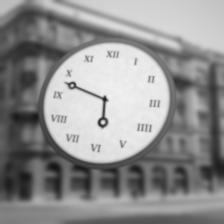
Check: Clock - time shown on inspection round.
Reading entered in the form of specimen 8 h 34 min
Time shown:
5 h 48 min
